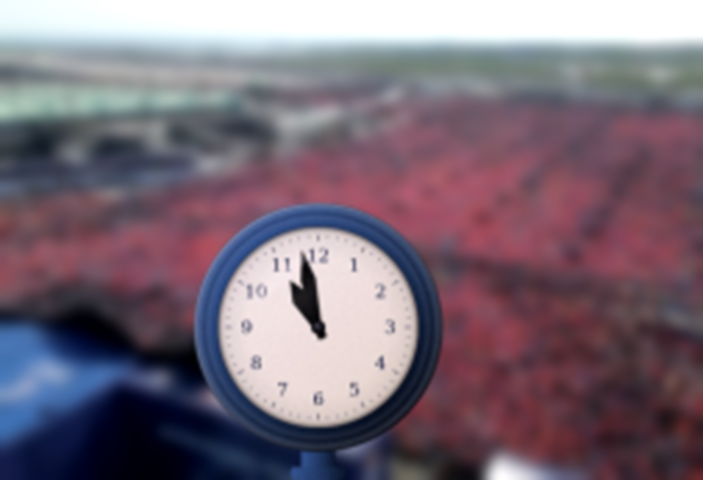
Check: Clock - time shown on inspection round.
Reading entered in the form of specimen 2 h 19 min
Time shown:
10 h 58 min
